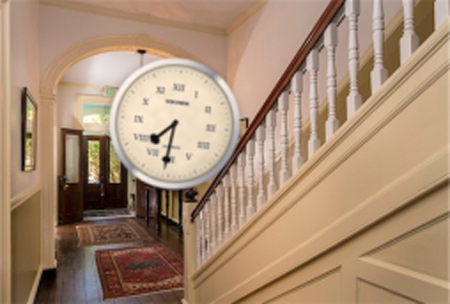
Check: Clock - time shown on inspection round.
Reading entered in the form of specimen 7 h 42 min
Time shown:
7 h 31 min
